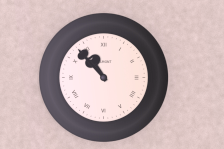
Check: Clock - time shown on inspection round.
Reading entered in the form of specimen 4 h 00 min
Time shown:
10 h 53 min
